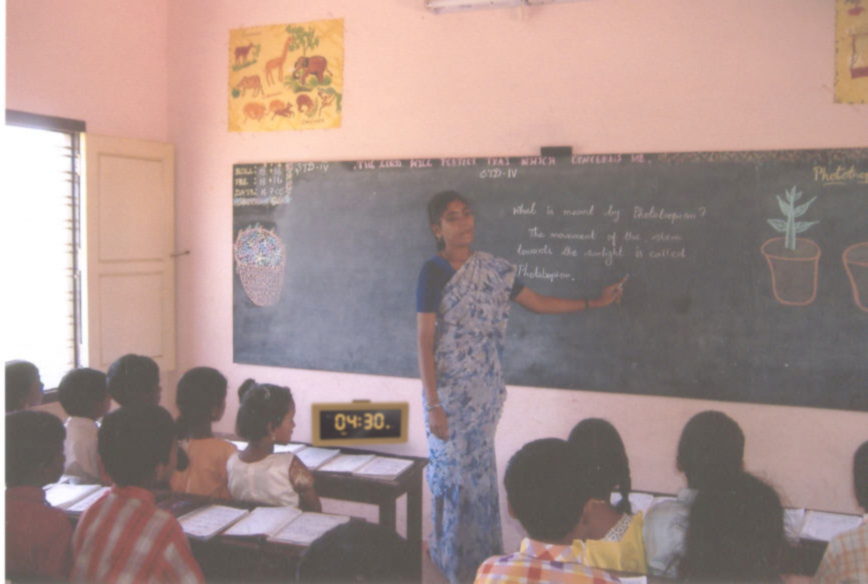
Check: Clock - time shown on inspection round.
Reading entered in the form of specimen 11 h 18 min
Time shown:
4 h 30 min
